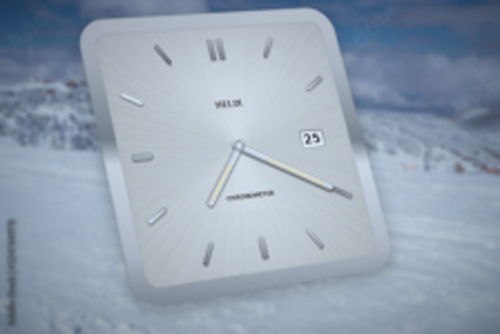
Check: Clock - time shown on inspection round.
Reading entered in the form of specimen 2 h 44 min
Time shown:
7 h 20 min
